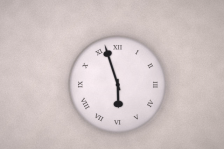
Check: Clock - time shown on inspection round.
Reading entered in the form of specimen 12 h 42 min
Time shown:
5 h 57 min
